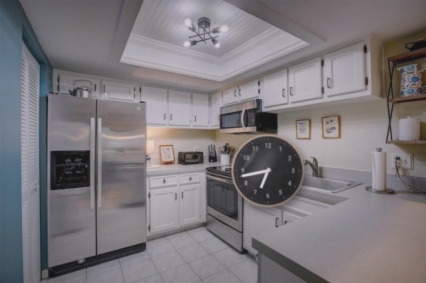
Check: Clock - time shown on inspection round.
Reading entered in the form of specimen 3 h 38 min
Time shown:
6 h 43 min
